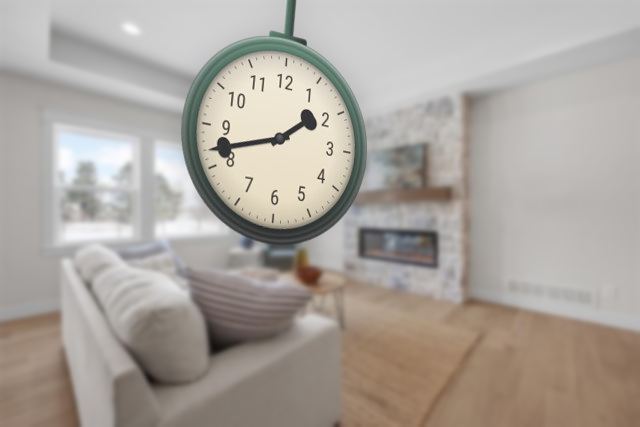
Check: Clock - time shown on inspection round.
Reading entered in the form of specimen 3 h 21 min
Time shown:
1 h 42 min
